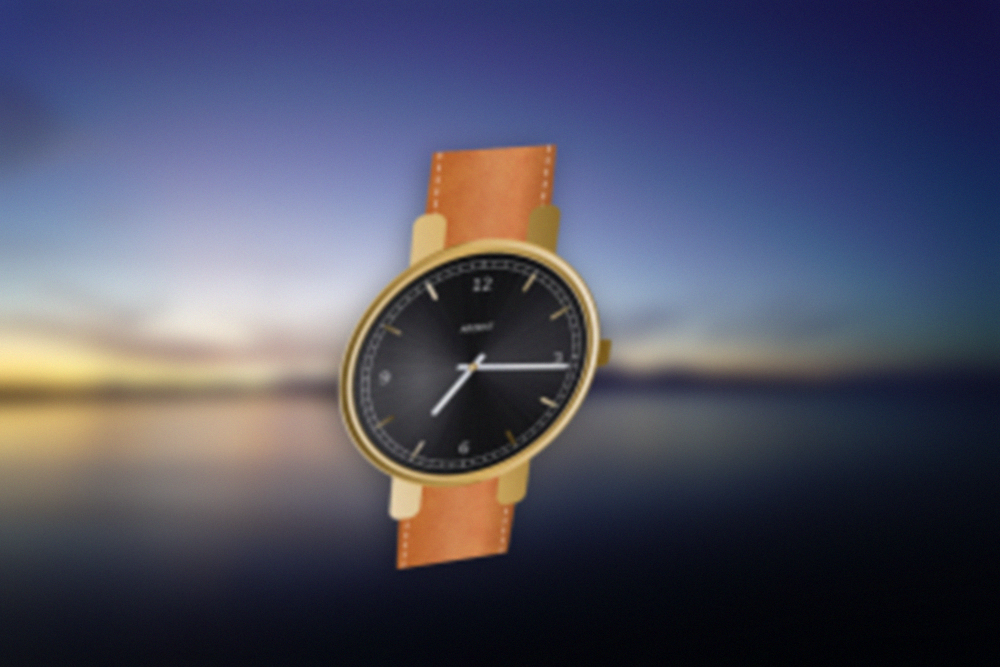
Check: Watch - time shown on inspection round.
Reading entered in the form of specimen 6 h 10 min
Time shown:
7 h 16 min
